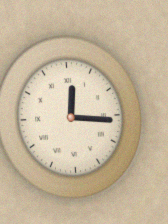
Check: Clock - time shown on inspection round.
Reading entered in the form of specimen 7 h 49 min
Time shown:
12 h 16 min
